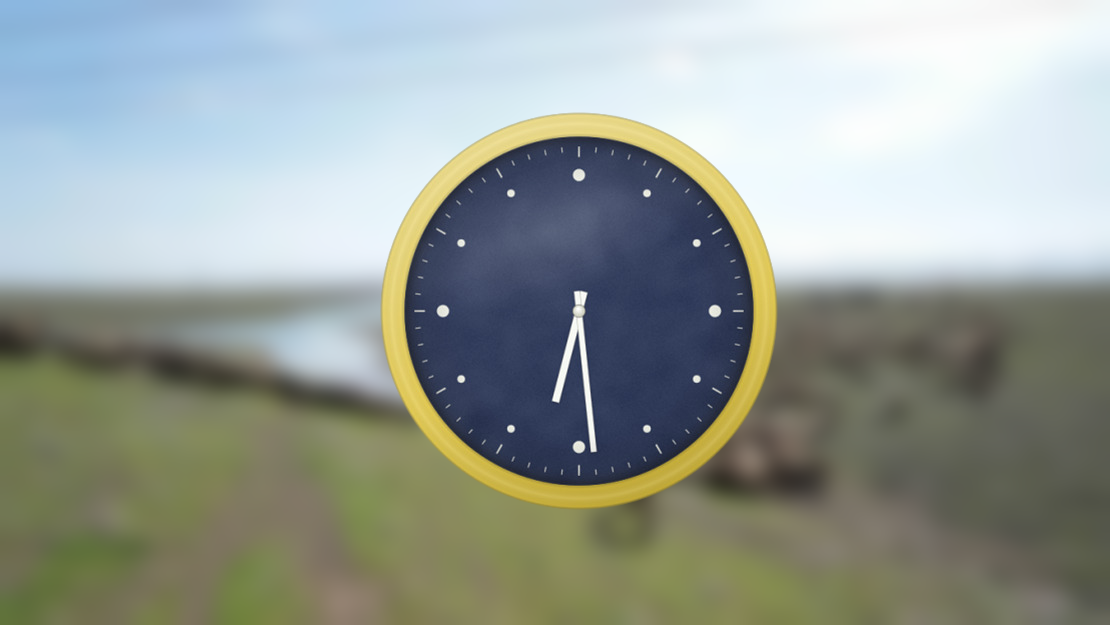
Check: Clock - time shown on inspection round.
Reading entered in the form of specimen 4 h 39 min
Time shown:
6 h 29 min
